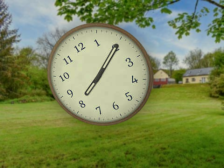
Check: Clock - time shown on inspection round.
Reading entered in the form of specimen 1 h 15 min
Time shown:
8 h 10 min
